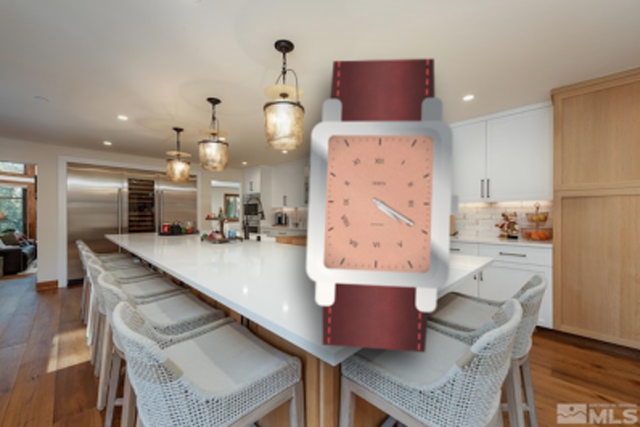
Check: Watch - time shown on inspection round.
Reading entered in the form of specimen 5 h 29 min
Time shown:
4 h 20 min
